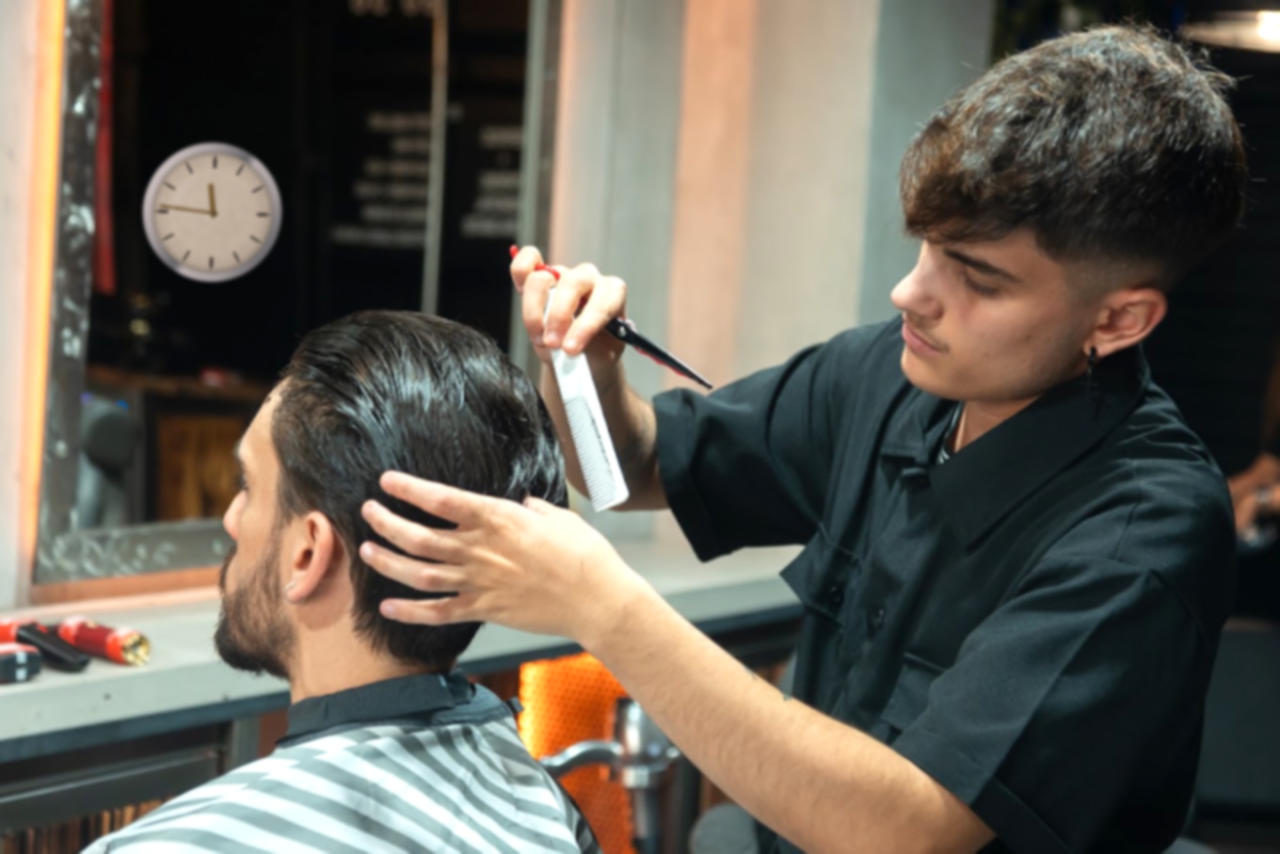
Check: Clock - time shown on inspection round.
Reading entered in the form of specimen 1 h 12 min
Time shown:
11 h 46 min
